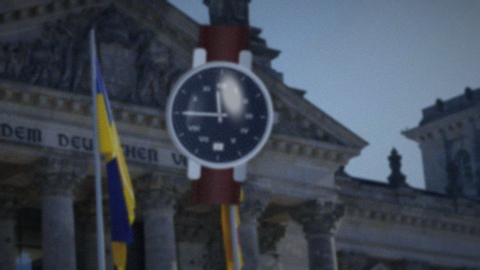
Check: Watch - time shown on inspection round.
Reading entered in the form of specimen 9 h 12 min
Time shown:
11 h 45 min
